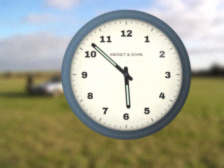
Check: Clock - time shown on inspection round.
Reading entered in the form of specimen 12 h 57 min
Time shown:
5 h 52 min
